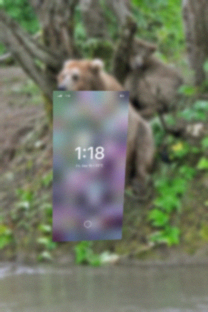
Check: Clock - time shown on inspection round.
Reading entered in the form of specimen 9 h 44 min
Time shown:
1 h 18 min
